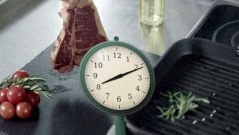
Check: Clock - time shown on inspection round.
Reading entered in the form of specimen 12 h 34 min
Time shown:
8 h 11 min
